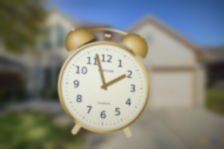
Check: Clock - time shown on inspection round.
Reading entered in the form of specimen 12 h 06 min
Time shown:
1 h 57 min
